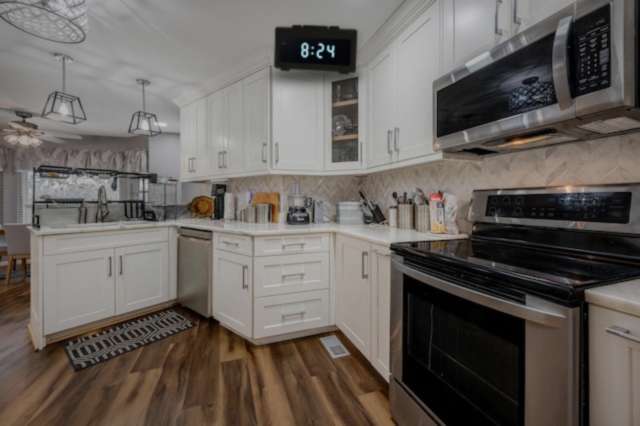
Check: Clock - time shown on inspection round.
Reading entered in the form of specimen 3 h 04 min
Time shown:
8 h 24 min
